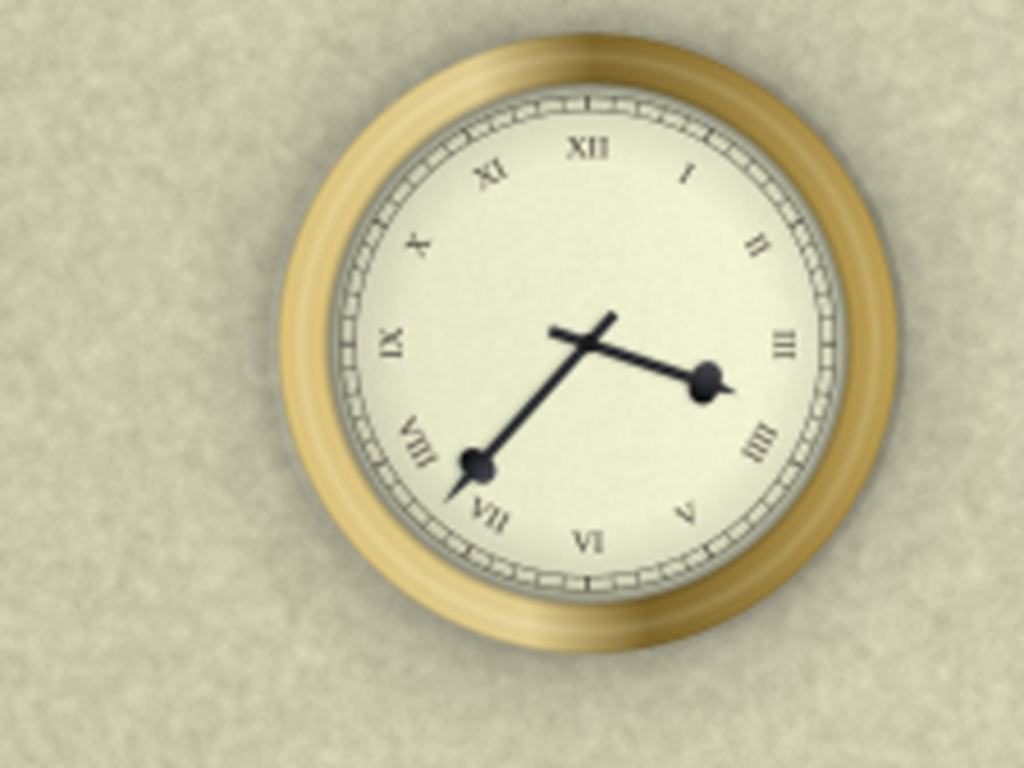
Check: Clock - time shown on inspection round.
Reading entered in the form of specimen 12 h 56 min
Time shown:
3 h 37 min
